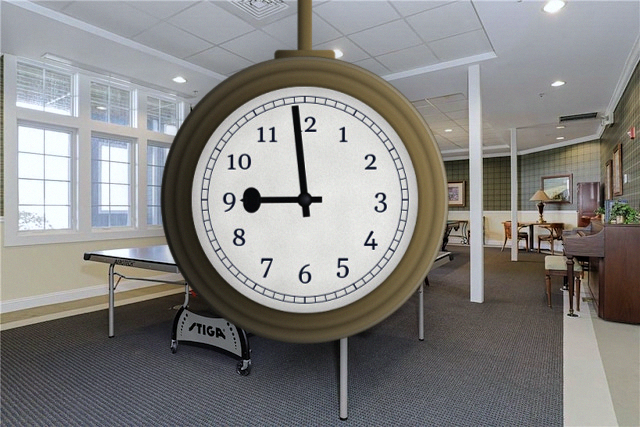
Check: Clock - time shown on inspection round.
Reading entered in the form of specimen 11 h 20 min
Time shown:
8 h 59 min
